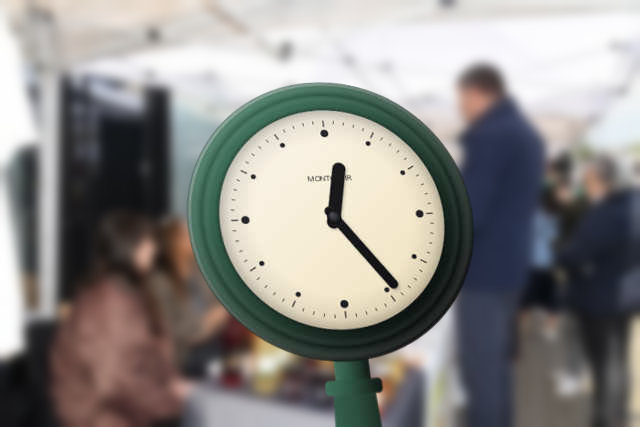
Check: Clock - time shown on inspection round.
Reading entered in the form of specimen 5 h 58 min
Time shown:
12 h 24 min
